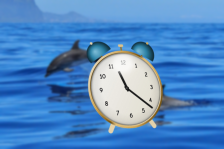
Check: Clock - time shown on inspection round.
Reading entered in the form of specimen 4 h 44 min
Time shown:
11 h 22 min
